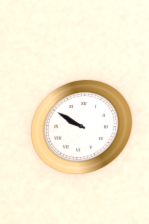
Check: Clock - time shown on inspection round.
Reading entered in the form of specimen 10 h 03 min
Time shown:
9 h 50 min
